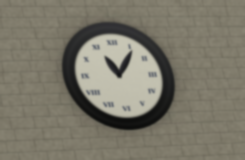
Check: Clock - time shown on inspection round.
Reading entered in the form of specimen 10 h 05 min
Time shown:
11 h 06 min
